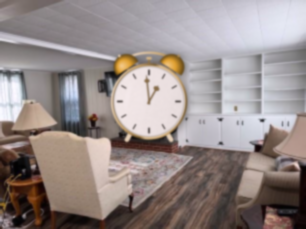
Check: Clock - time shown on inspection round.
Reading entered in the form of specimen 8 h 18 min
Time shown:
12 h 59 min
